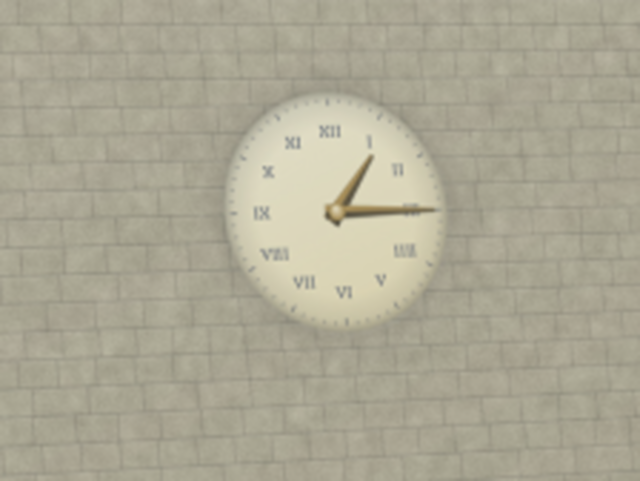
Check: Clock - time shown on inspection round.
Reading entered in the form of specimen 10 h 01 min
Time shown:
1 h 15 min
